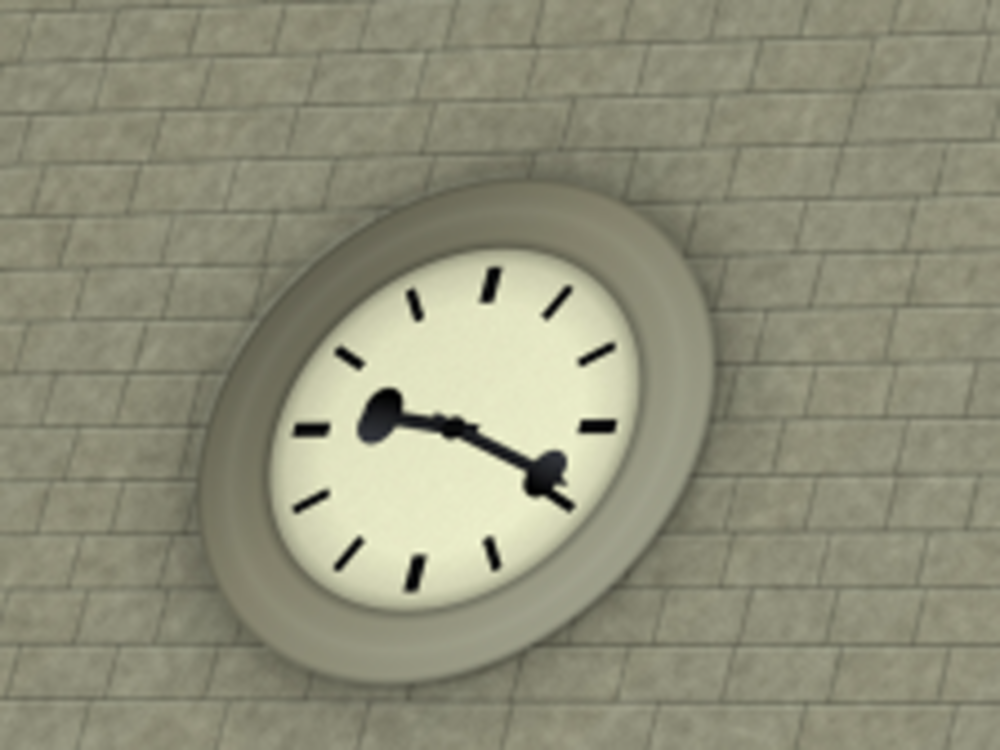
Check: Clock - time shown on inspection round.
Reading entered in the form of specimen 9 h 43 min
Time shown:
9 h 19 min
